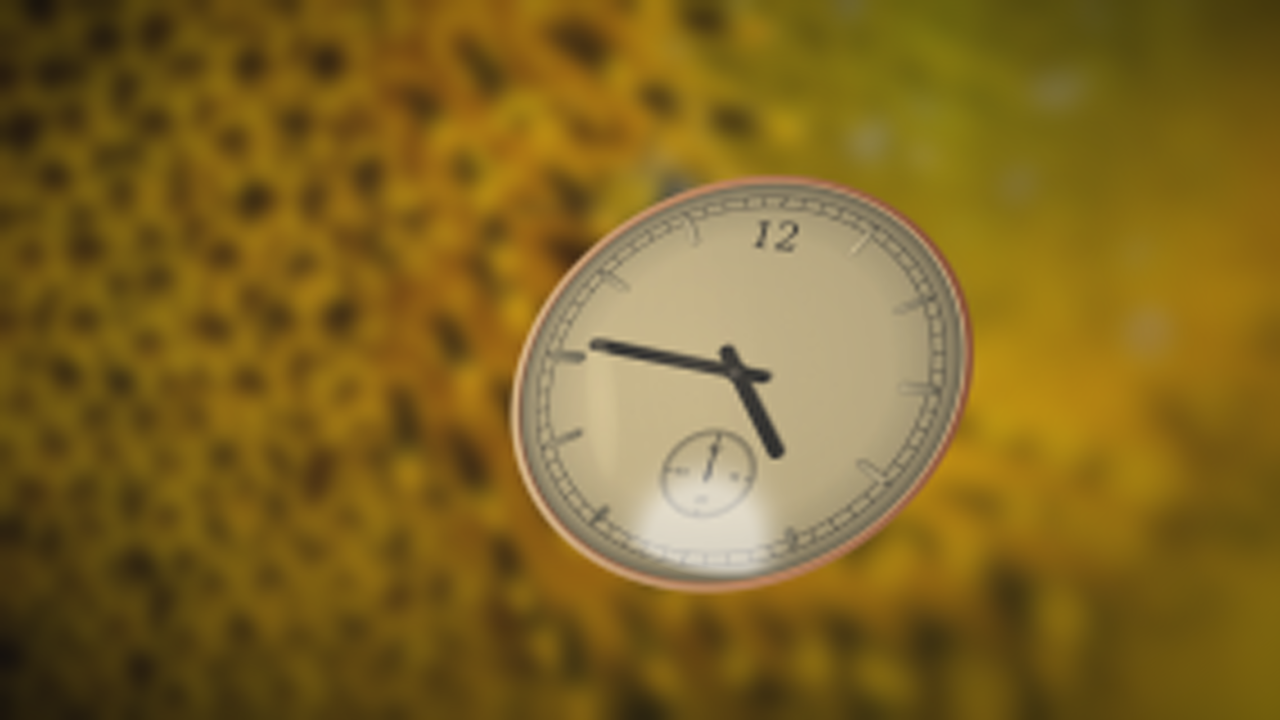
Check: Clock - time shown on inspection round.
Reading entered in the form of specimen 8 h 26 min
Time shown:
4 h 46 min
